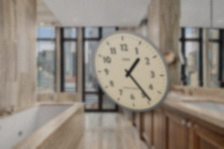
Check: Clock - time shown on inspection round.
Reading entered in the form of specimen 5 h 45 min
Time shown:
1 h 24 min
